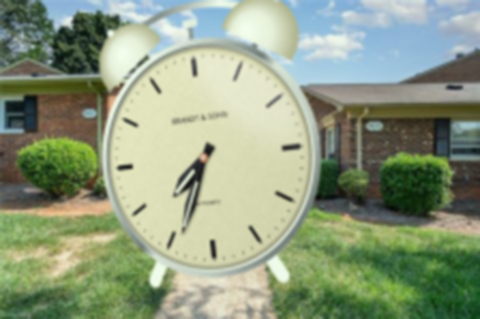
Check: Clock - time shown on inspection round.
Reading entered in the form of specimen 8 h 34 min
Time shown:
7 h 34 min
